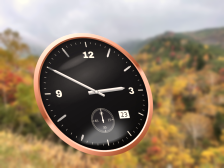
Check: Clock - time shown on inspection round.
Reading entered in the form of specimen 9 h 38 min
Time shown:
2 h 50 min
